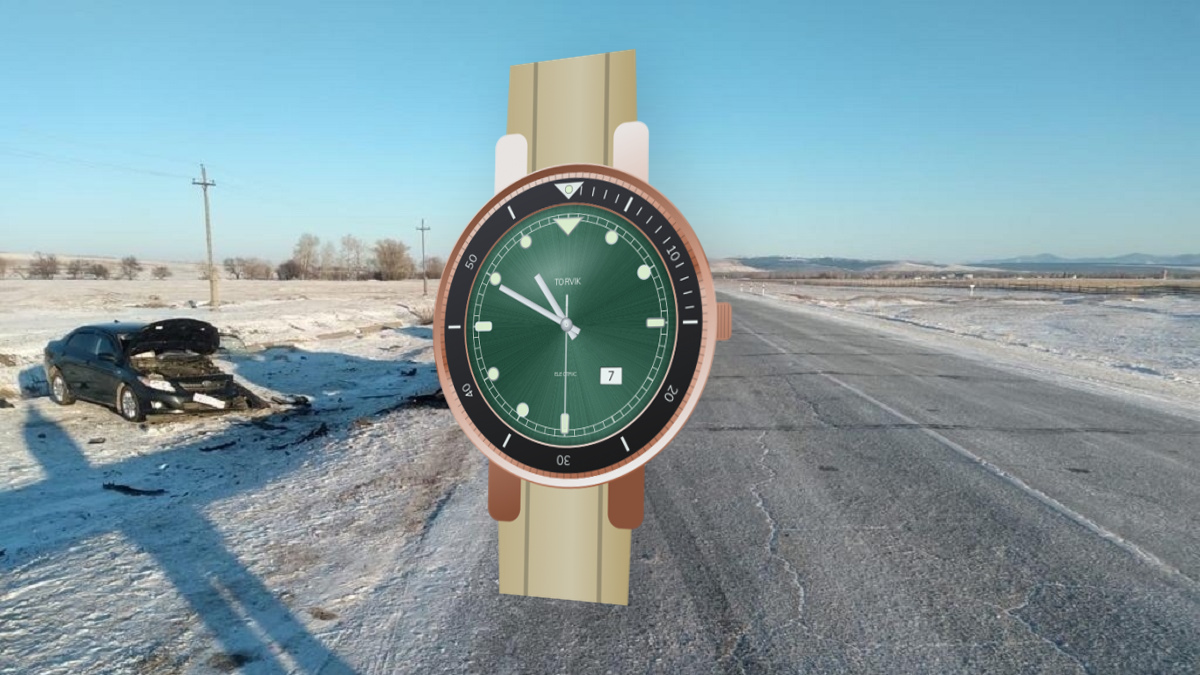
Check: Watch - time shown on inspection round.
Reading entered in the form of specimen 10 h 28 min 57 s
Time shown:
10 h 49 min 30 s
